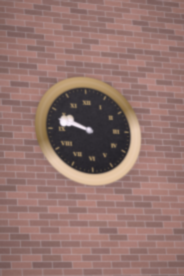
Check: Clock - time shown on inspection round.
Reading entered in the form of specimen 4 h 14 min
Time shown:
9 h 48 min
